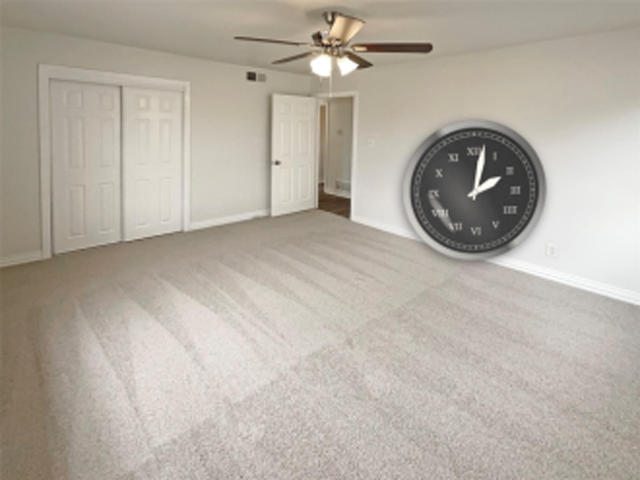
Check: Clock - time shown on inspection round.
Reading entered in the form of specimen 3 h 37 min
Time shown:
2 h 02 min
